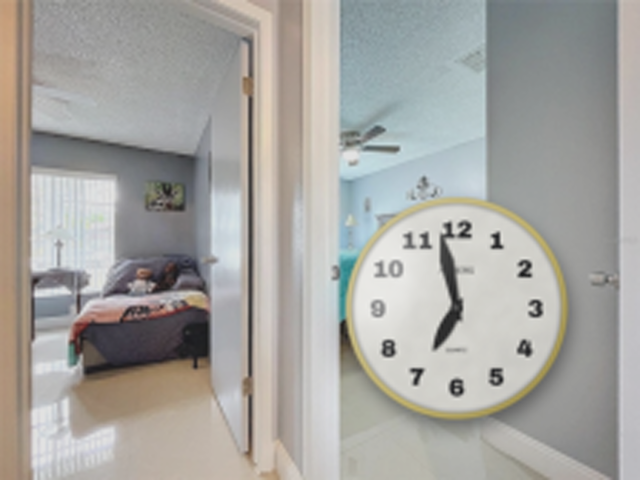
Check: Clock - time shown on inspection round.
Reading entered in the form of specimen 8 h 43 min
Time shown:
6 h 58 min
